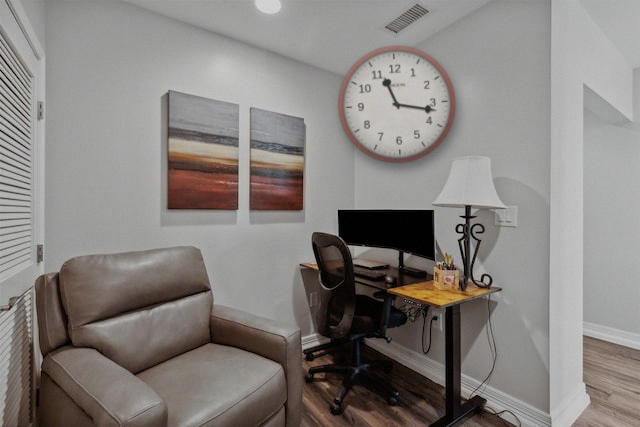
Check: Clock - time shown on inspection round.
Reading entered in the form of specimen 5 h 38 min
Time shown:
11 h 17 min
